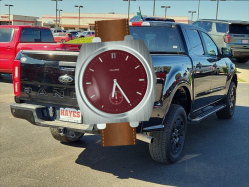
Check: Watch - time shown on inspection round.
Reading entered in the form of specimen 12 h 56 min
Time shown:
6 h 25 min
